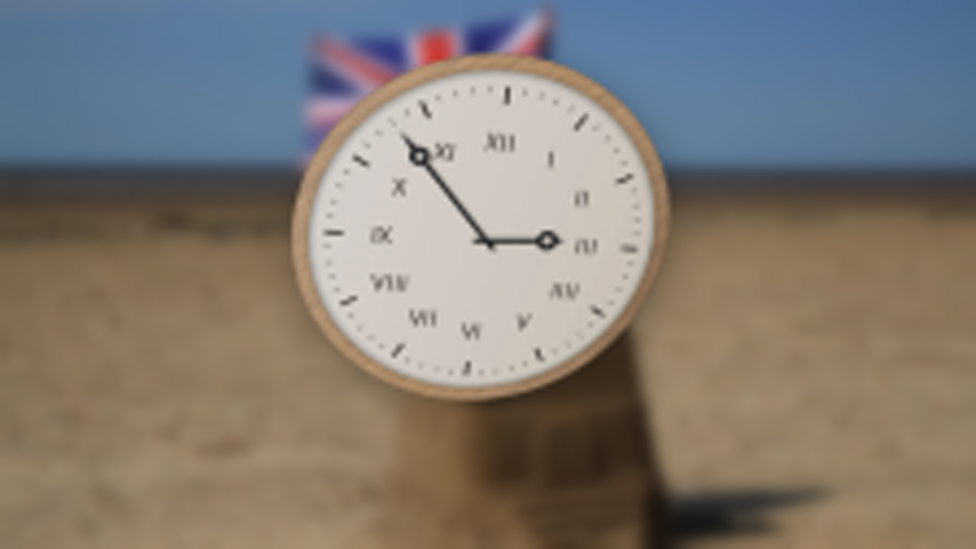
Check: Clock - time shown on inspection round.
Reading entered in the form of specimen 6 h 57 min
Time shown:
2 h 53 min
